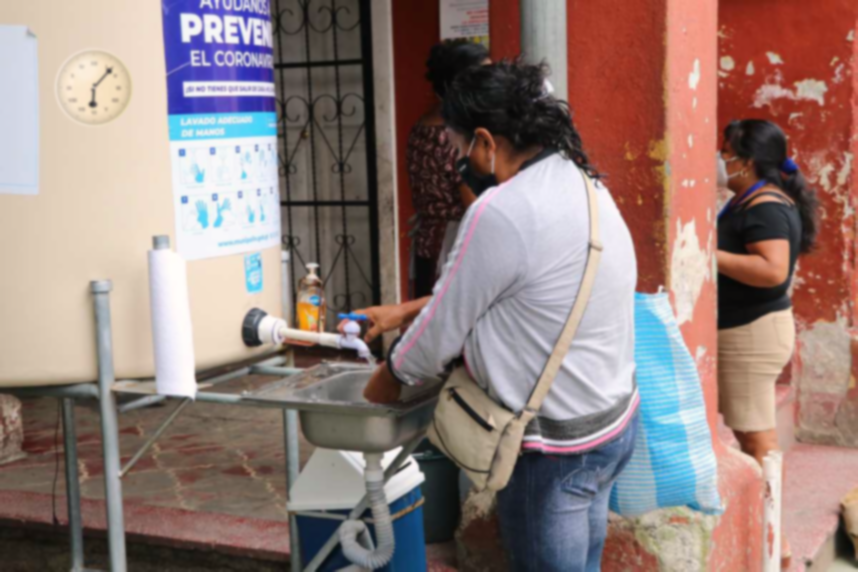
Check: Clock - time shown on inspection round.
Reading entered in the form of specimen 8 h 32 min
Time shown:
6 h 07 min
